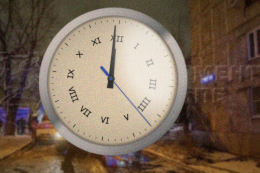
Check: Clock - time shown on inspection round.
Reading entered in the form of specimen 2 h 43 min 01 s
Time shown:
11 h 59 min 22 s
